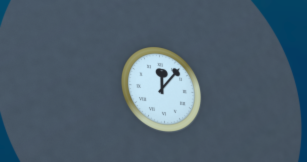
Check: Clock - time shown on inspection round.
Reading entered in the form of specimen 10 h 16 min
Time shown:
12 h 07 min
